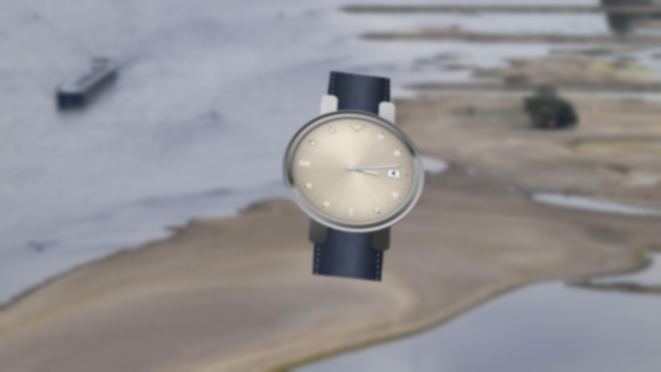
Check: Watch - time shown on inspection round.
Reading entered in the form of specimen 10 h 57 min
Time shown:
3 h 13 min
